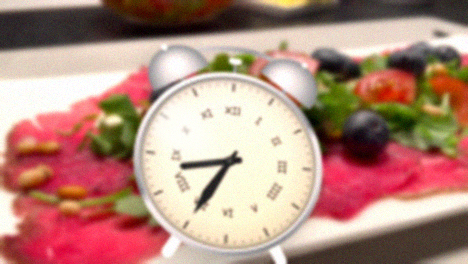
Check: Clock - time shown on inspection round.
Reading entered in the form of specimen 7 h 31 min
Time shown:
8 h 35 min
